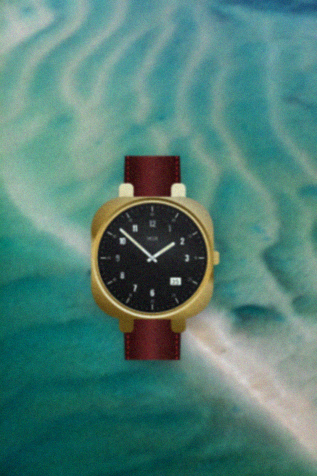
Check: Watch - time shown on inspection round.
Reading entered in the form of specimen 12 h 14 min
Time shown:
1 h 52 min
